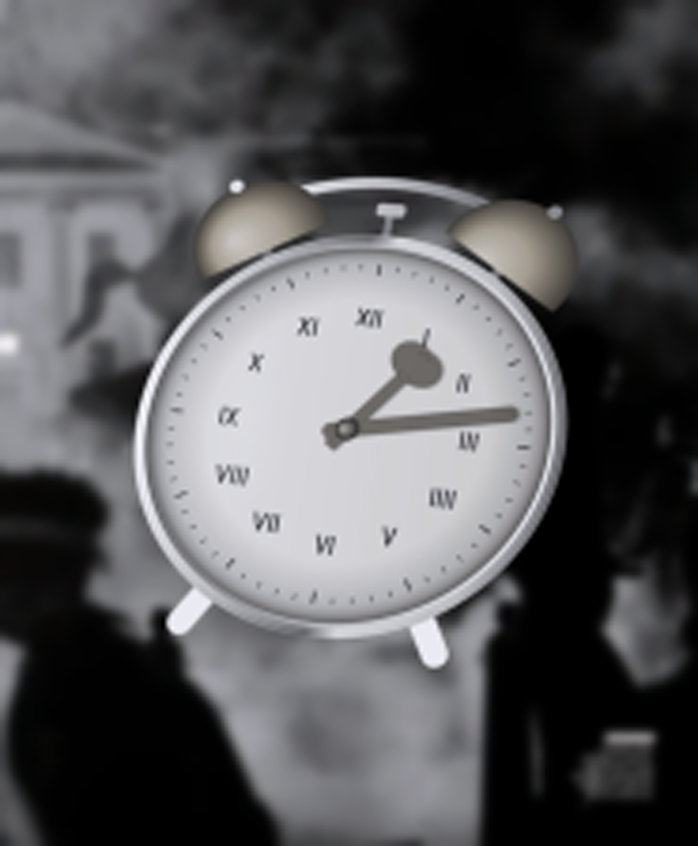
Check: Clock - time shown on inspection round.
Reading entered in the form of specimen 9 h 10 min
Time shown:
1 h 13 min
